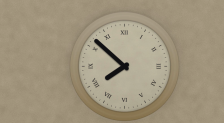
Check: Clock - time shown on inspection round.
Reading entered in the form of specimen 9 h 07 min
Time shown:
7 h 52 min
